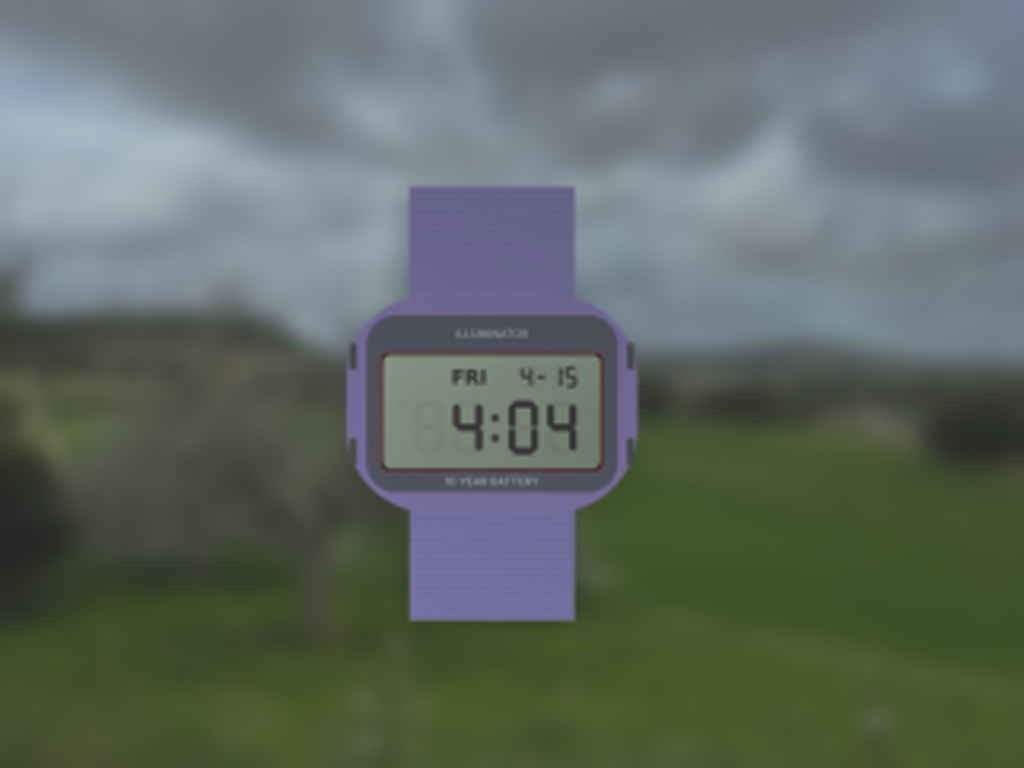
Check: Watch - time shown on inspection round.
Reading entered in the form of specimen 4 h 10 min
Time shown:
4 h 04 min
